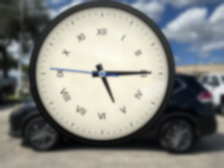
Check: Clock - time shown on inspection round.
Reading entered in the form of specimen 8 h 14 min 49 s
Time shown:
5 h 14 min 46 s
